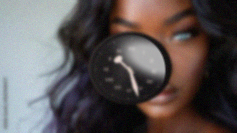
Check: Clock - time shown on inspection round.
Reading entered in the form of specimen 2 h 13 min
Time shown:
10 h 27 min
